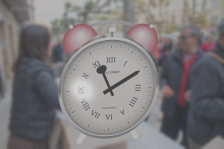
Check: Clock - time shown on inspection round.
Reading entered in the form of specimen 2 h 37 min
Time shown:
11 h 10 min
